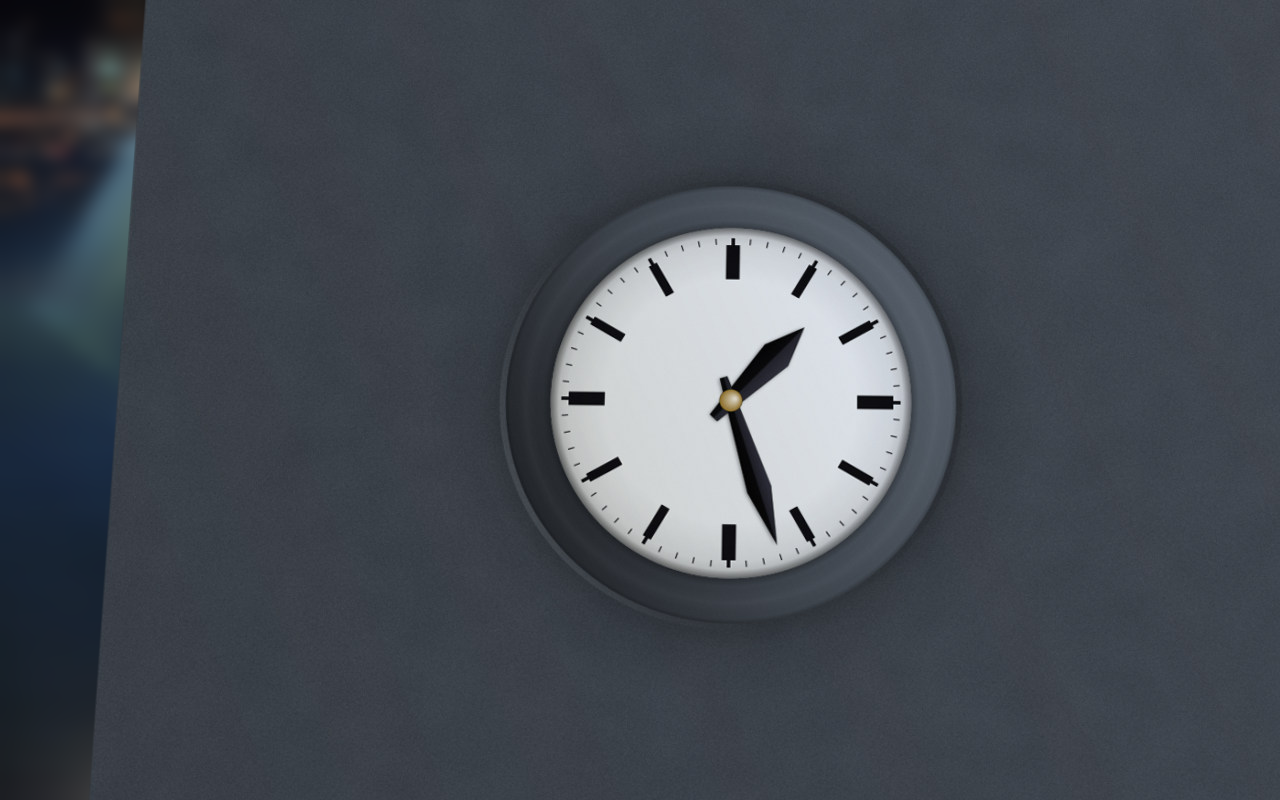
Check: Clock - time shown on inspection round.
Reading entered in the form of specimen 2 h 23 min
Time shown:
1 h 27 min
